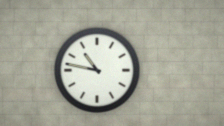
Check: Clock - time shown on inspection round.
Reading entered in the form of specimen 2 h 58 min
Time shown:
10 h 47 min
